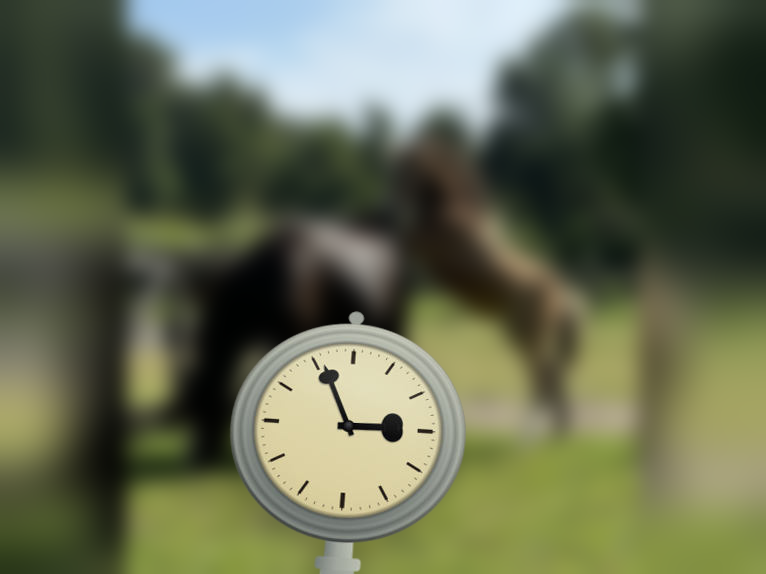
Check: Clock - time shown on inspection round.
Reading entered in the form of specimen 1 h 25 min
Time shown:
2 h 56 min
